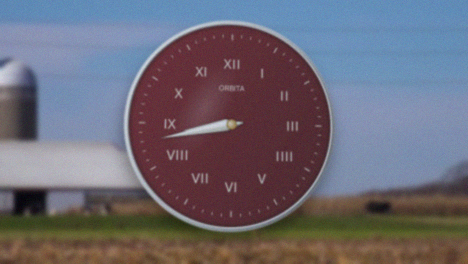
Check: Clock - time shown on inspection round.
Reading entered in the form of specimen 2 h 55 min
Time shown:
8 h 43 min
